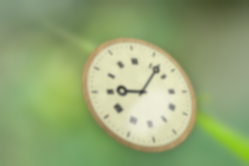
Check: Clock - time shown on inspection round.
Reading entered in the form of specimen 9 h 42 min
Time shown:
9 h 07 min
